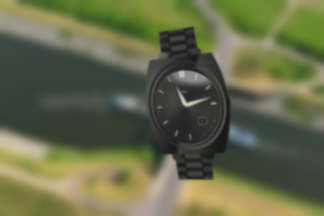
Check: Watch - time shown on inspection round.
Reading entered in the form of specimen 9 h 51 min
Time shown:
11 h 13 min
